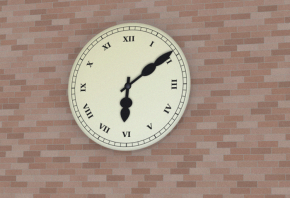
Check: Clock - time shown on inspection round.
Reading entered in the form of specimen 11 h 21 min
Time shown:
6 h 09 min
